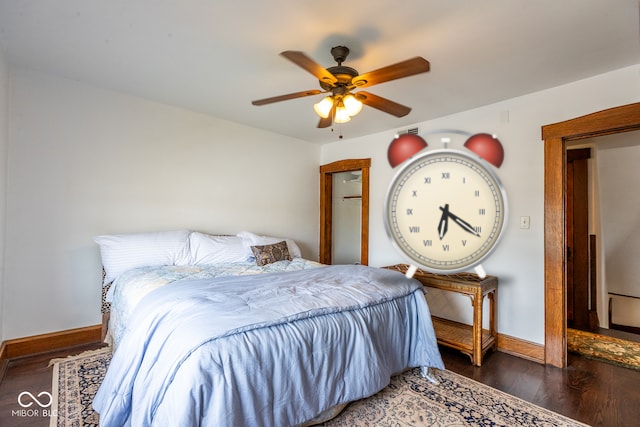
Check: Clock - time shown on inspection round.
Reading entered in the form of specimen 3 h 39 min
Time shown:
6 h 21 min
